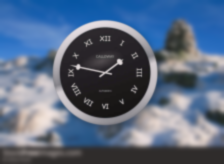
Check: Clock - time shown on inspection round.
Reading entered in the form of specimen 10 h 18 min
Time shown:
1 h 47 min
